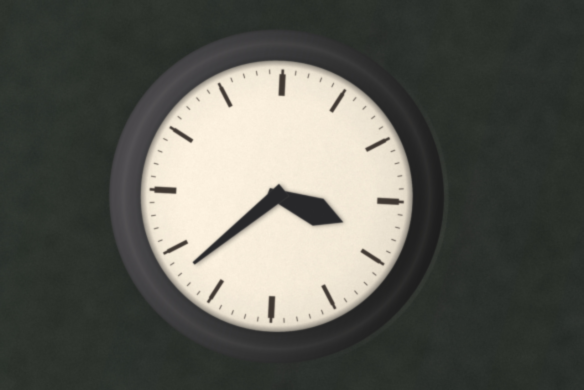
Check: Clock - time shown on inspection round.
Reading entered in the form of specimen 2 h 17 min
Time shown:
3 h 38 min
